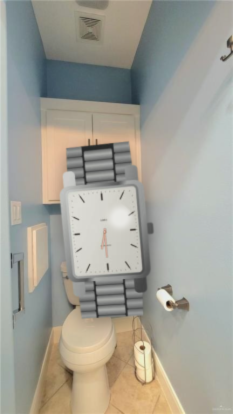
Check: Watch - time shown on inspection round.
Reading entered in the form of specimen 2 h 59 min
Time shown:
6 h 30 min
